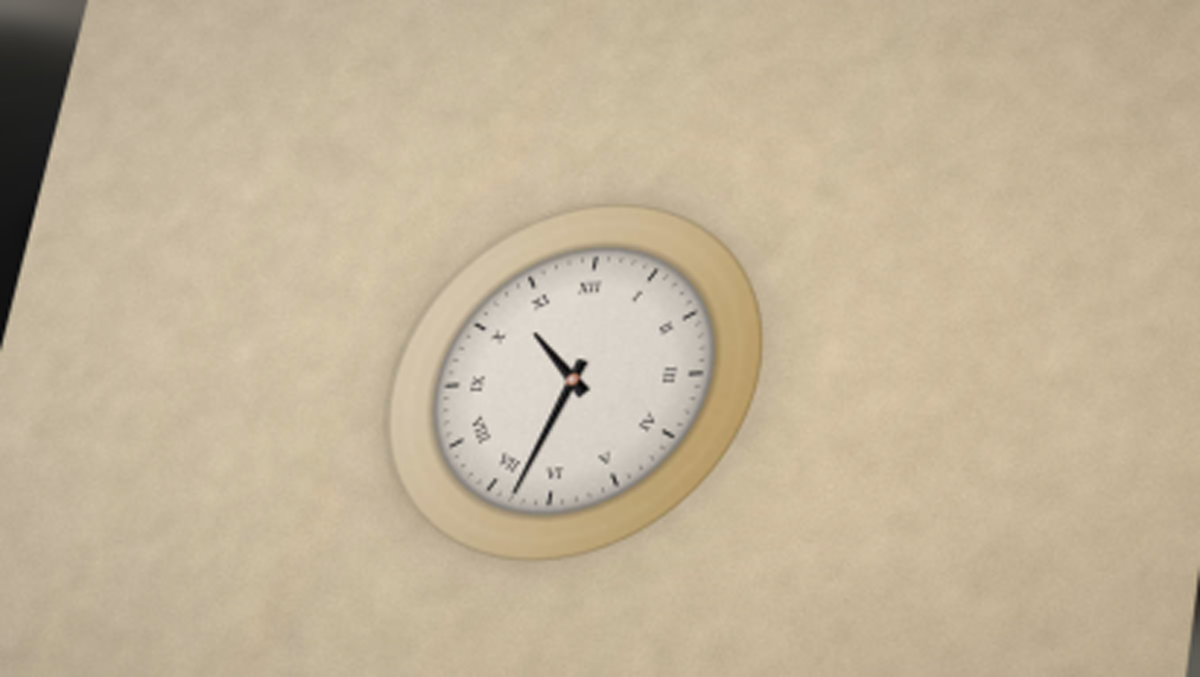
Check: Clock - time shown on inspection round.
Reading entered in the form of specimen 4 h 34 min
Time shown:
10 h 33 min
